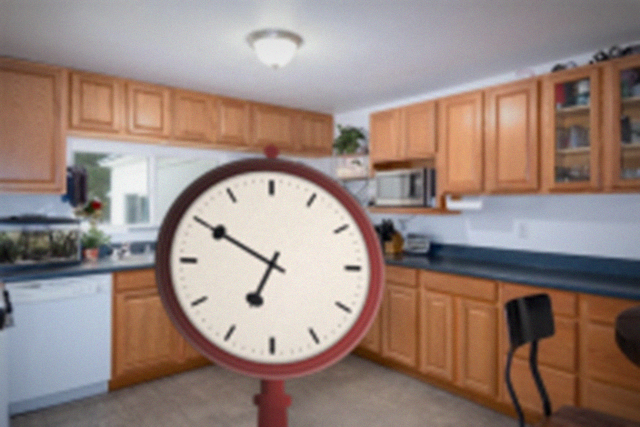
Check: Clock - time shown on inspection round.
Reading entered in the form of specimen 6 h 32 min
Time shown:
6 h 50 min
